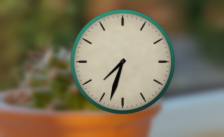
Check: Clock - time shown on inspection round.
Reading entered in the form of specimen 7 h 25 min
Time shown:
7 h 33 min
